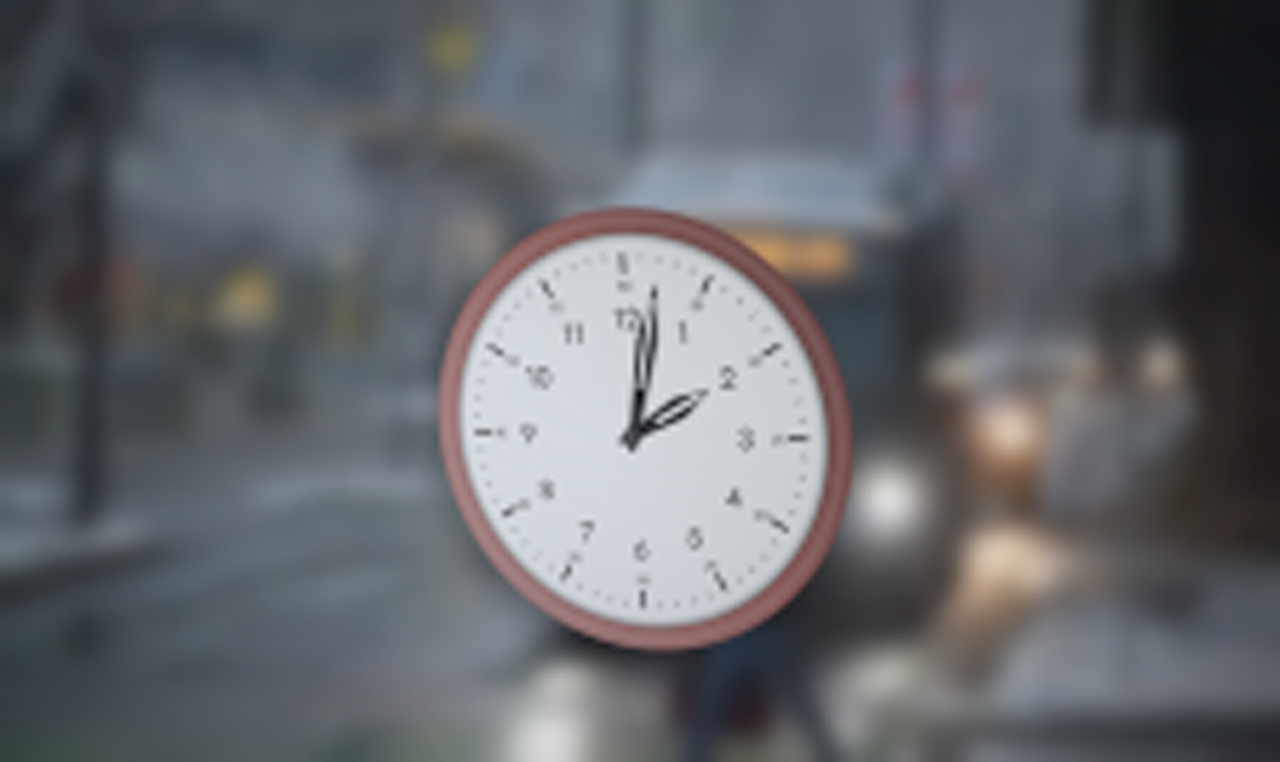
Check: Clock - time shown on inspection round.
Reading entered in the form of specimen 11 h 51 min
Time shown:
2 h 02 min
